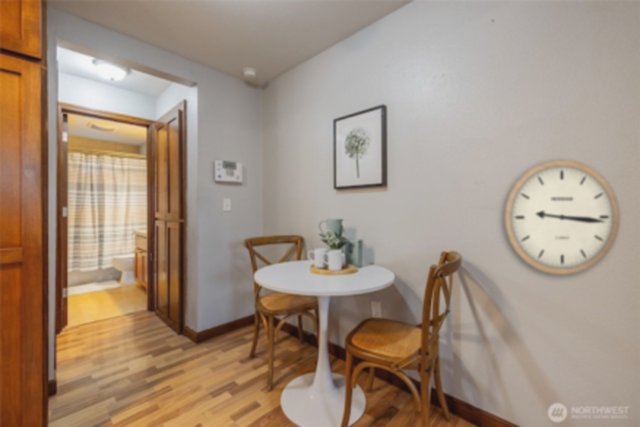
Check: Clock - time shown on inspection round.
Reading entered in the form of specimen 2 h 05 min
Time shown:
9 h 16 min
